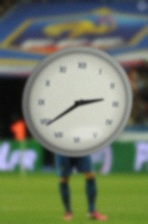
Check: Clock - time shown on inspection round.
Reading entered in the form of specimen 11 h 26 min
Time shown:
2 h 39 min
